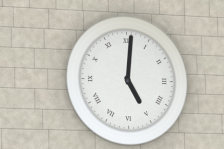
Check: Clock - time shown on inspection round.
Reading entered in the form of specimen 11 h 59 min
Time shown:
5 h 01 min
